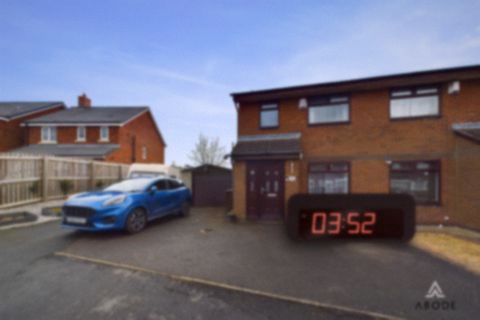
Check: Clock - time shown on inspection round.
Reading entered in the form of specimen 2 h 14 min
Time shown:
3 h 52 min
